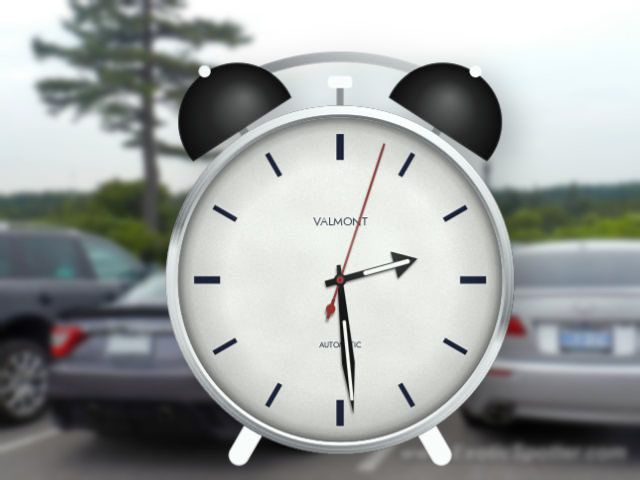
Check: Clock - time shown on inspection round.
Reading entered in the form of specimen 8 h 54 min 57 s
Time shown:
2 h 29 min 03 s
